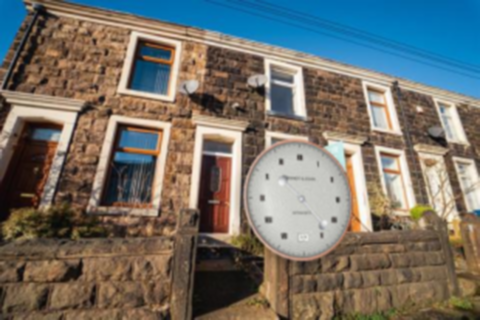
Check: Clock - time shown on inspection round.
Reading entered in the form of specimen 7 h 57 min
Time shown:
10 h 23 min
